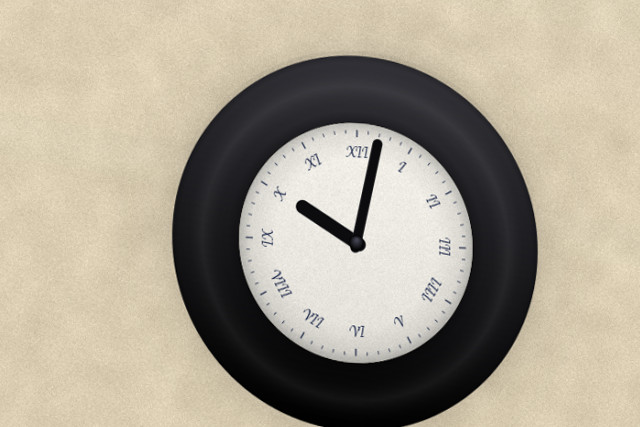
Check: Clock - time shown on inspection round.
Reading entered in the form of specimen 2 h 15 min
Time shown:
10 h 02 min
